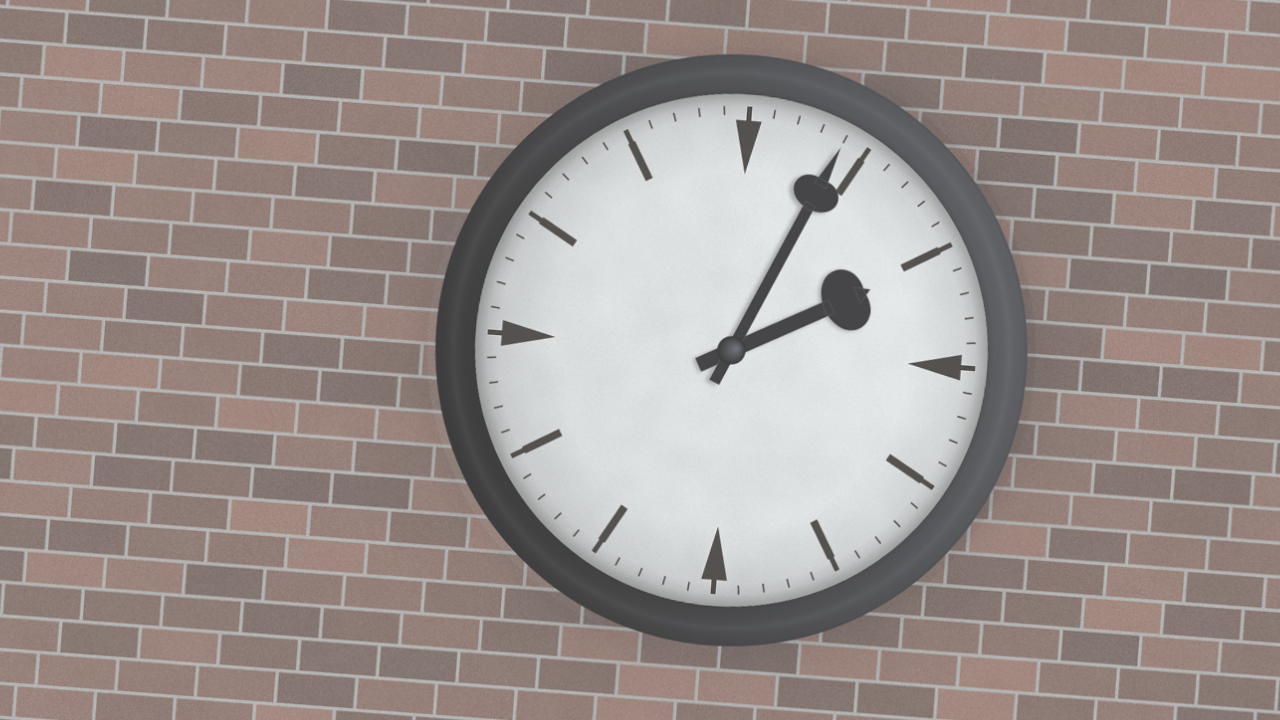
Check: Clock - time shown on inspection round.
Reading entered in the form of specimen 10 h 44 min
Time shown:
2 h 04 min
